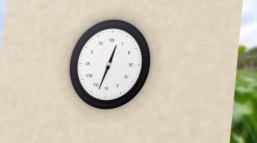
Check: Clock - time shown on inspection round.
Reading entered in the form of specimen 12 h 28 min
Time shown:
12 h 33 min
